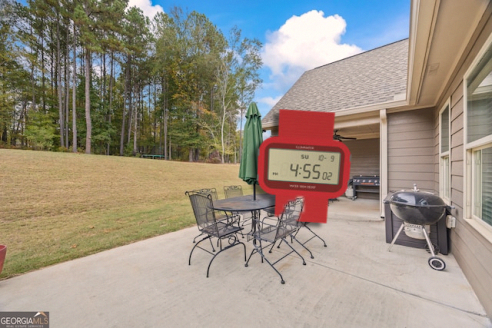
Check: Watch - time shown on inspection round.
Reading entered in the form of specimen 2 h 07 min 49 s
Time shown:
4 h 55 min 02 s
